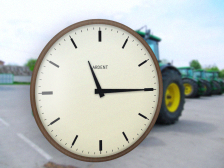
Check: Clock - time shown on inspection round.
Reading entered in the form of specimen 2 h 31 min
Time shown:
11 h 15 min
